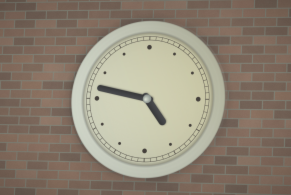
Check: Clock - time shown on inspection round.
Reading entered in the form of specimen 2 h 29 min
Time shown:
4 h 47 min
